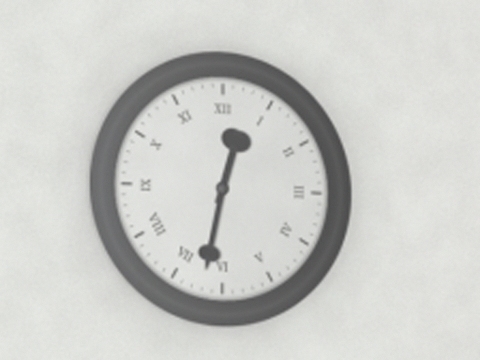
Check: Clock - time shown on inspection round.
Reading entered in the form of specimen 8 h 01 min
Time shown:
12 h 32 min
